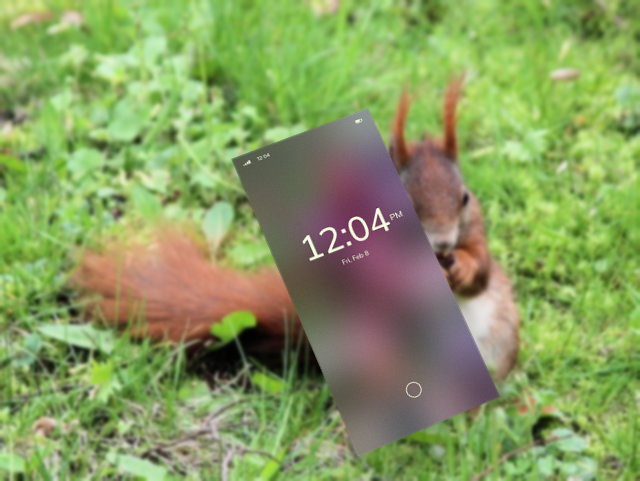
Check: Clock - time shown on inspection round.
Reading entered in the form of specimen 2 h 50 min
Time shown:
12 h 04 min
